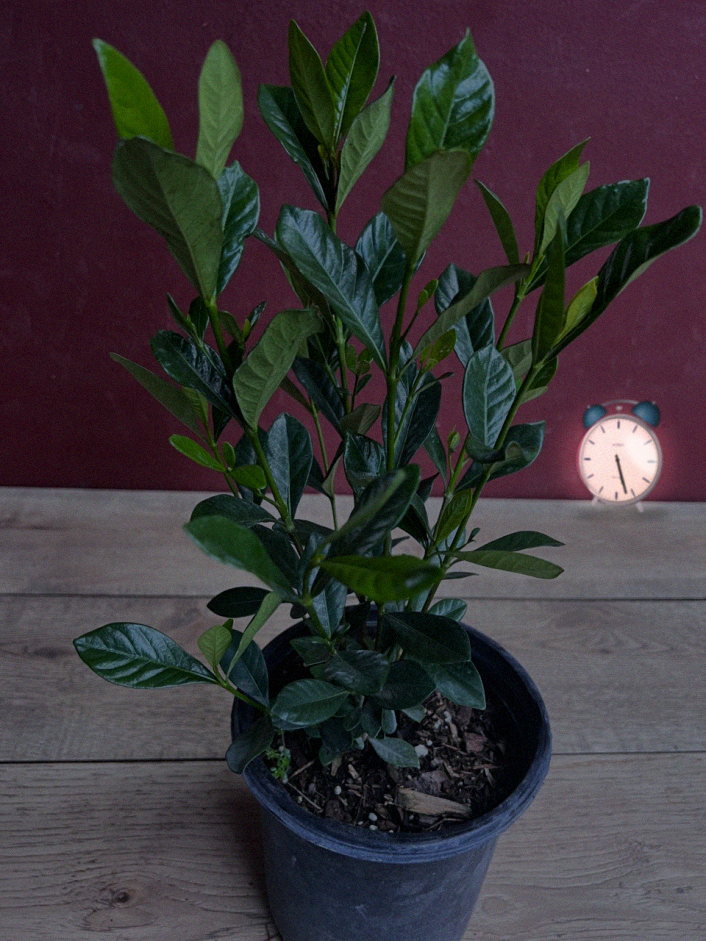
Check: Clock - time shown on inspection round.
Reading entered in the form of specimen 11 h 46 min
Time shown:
5 h 27 min
